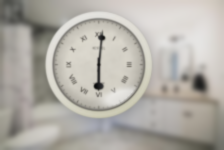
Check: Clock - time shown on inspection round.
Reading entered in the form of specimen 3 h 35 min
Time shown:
6 h 01 min
